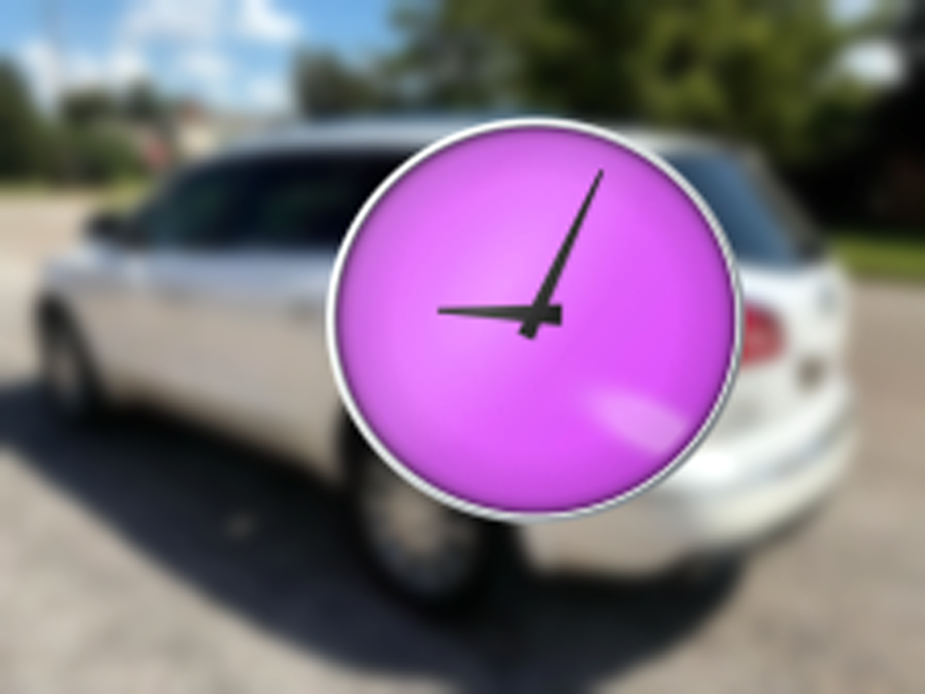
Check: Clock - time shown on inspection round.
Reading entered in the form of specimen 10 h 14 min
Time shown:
9 h 04 min
